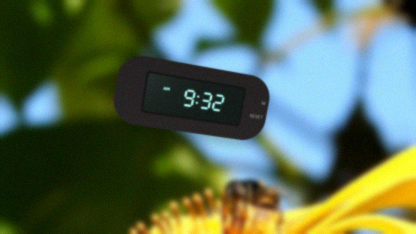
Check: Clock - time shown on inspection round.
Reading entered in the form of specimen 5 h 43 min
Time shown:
9 h 32 min
